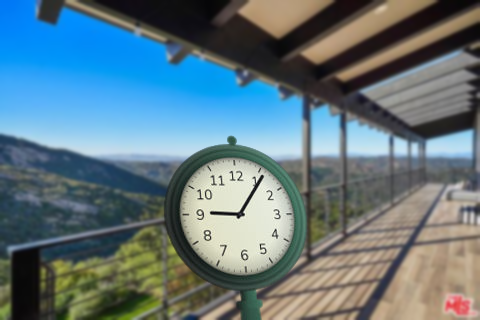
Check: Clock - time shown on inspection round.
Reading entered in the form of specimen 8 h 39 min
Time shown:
9 h 06 min
